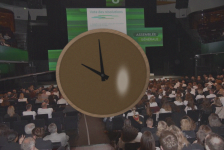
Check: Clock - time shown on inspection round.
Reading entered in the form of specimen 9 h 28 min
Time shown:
9 h 59 min
